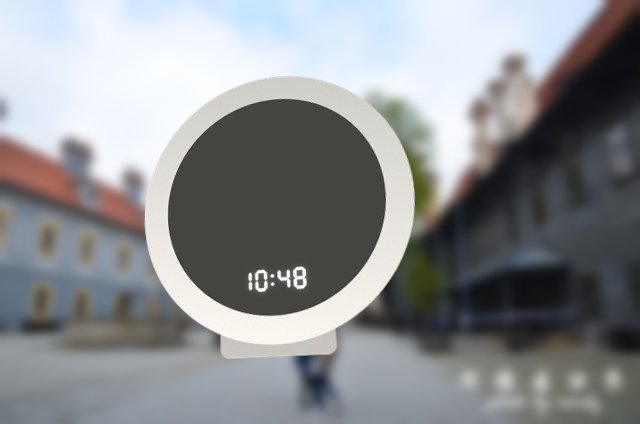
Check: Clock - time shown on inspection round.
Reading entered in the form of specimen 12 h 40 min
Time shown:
10 h 48 min
